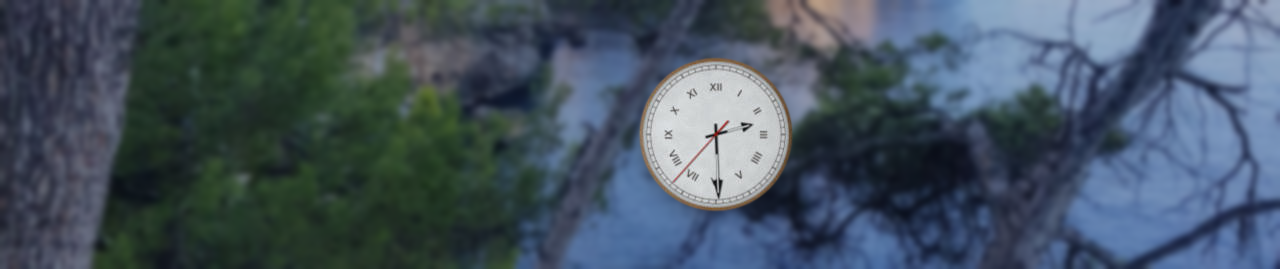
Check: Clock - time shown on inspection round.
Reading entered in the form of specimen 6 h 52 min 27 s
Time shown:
2 h 29 min 37 s
